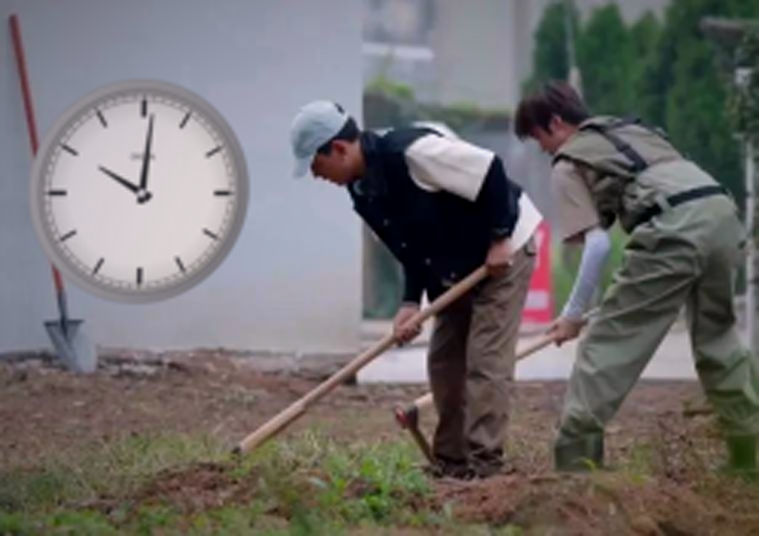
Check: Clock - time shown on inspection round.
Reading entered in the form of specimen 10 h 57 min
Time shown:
10 h 01 min
